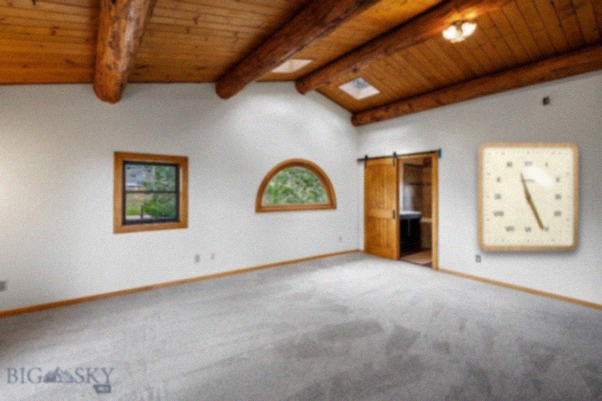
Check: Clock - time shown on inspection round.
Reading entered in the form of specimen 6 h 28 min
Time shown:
11 h 26 min
